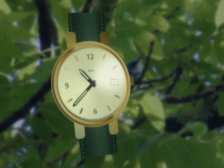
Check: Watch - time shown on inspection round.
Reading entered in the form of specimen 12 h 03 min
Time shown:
10 h 38 min
